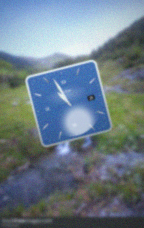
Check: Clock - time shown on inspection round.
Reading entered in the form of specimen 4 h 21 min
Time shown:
10 h 57 min
